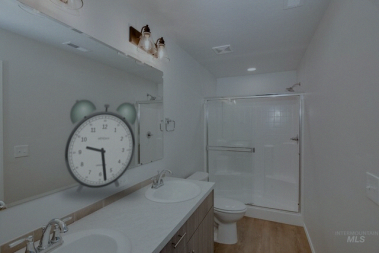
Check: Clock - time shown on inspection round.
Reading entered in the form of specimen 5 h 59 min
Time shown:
9 h 28 min
